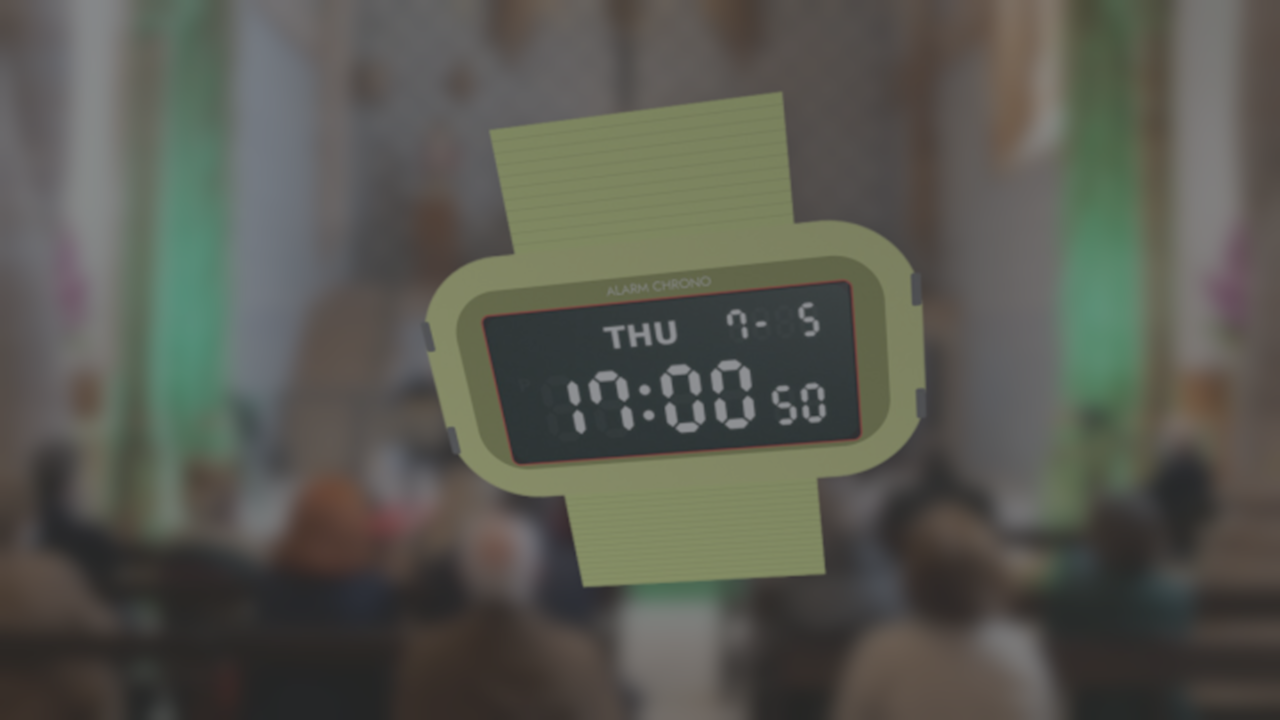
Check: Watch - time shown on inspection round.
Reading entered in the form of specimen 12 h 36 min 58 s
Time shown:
17 h 00 min 50 s
